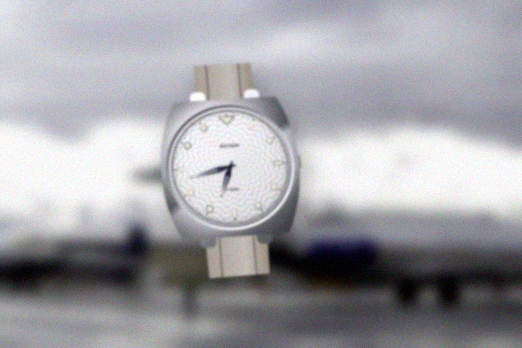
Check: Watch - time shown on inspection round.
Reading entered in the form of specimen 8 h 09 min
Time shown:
6 h 43 min
